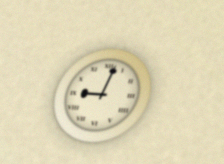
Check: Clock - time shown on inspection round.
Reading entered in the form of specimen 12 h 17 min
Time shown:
9 h 02 min
